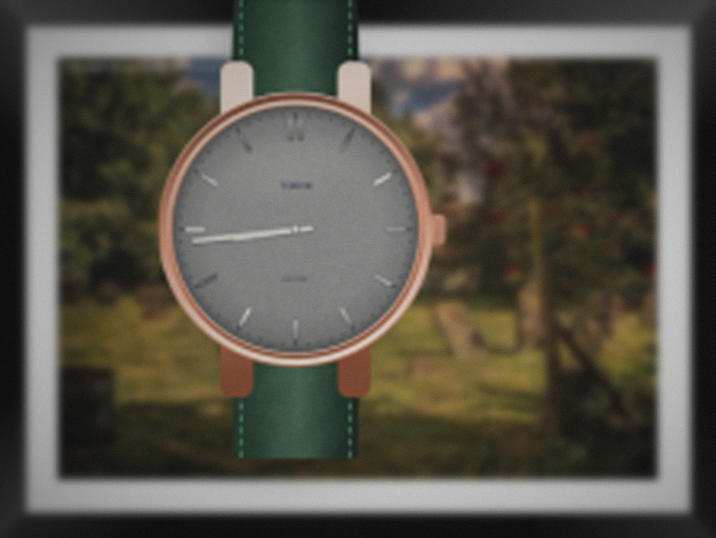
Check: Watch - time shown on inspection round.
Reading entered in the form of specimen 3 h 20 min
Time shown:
8 h 44 min
